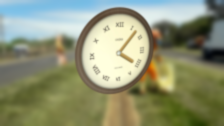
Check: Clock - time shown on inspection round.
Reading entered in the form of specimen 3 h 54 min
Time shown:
4 h 07 min
